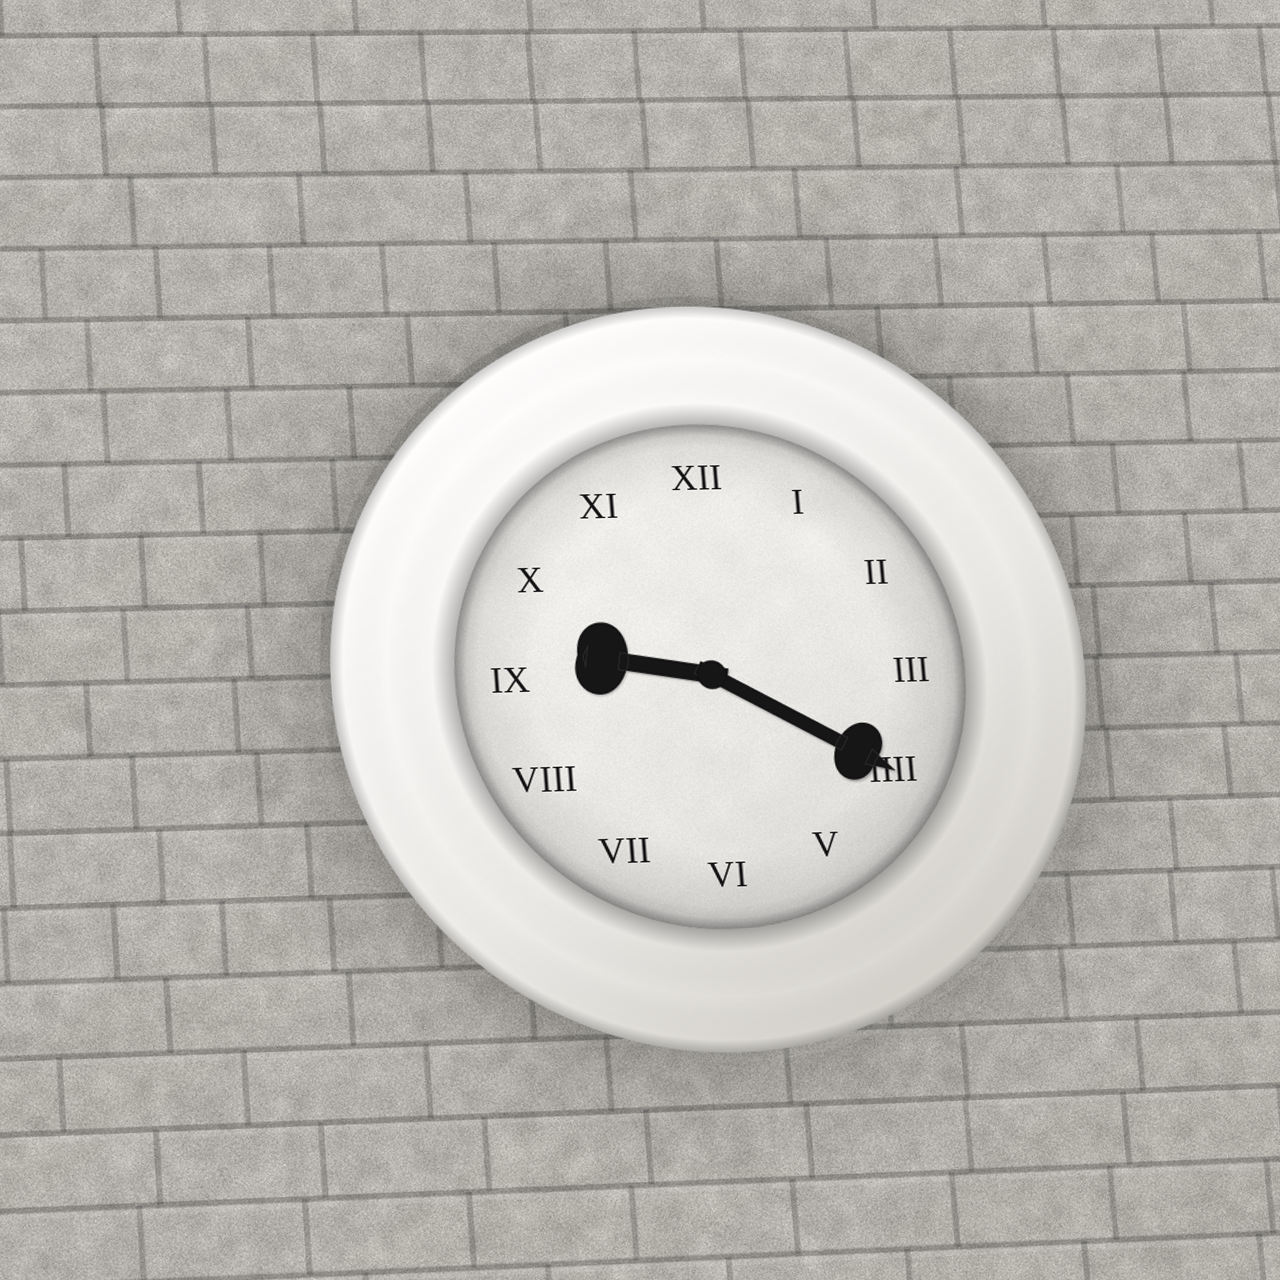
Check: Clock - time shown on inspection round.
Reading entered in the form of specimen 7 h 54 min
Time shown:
9 h 20 min
